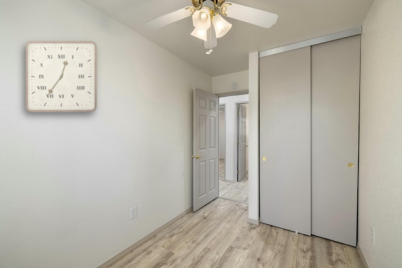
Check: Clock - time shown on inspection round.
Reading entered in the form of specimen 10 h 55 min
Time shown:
12 h 36 min
